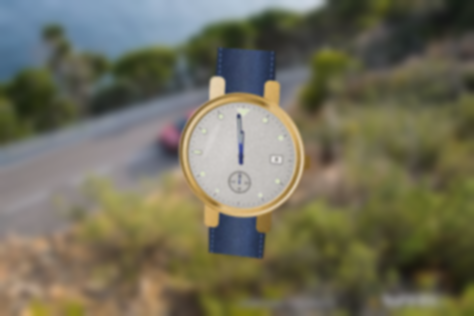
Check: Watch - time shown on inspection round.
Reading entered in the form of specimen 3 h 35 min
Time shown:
11 h 59 min
